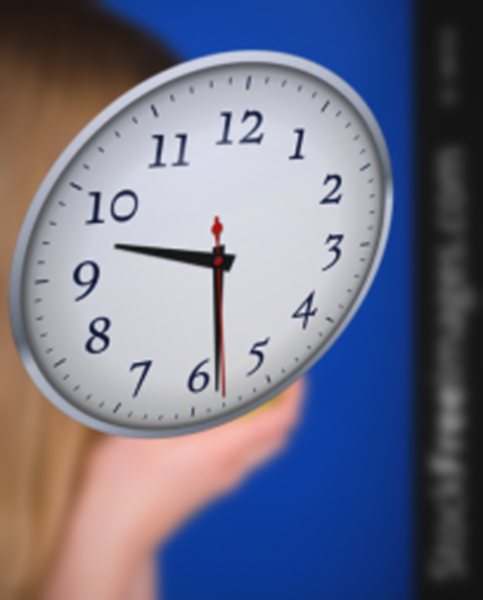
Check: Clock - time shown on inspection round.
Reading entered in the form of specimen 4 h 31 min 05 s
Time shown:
9 h 28 min 28 s
